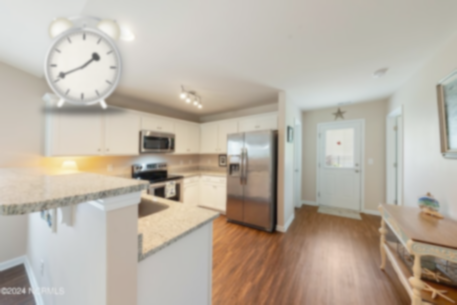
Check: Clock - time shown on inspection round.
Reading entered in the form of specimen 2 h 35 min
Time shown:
1 h 41 min
